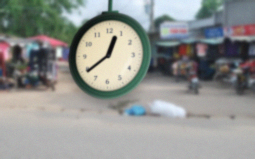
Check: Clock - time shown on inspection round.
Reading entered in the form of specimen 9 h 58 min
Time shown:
12 h 39 min
